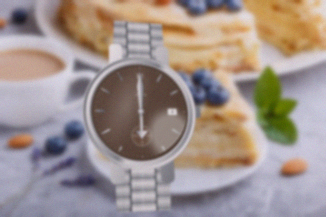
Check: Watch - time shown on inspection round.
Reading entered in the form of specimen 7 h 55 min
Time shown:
6 h 00 min
